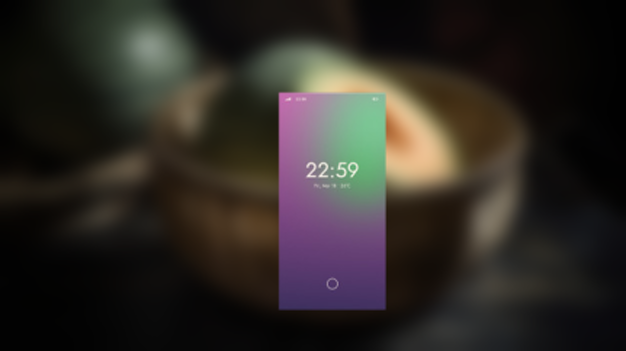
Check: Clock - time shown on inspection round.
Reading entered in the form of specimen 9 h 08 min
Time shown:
22 h 59 min
